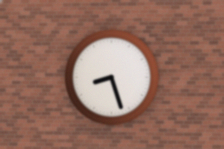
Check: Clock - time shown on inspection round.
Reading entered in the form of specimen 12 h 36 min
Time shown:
8 h 27 min
